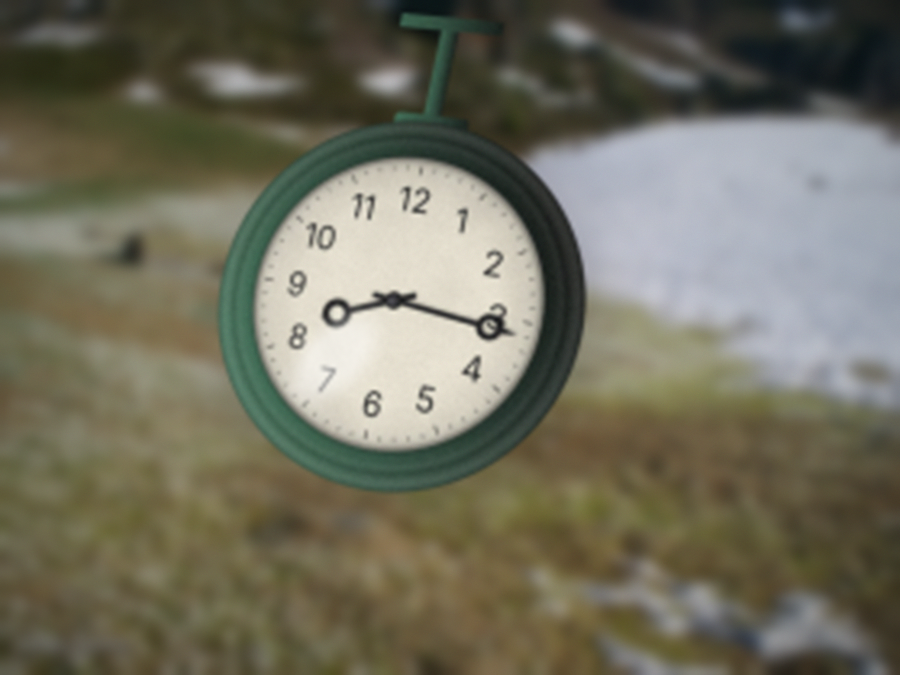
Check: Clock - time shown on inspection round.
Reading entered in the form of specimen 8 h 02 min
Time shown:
8 h 16 min
